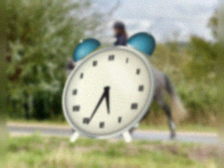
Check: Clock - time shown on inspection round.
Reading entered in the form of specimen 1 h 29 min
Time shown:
5 h 34 min
